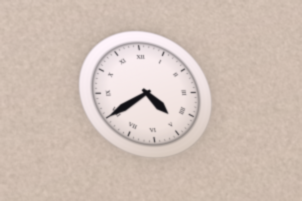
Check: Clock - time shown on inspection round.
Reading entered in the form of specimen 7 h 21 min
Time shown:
4 h 40 min
